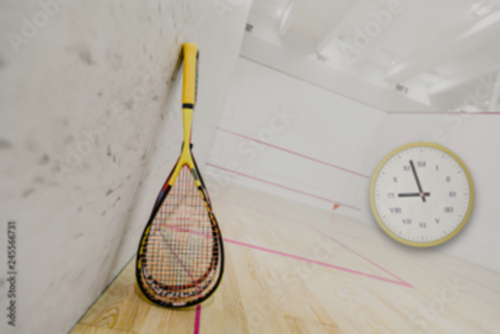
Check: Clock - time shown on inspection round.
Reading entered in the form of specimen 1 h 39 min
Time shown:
8 h 57 min
